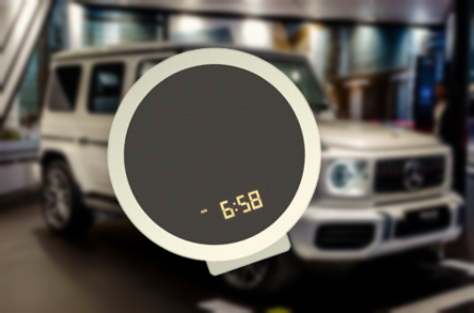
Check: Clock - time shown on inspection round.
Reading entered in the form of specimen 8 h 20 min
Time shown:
6 h 58 min
